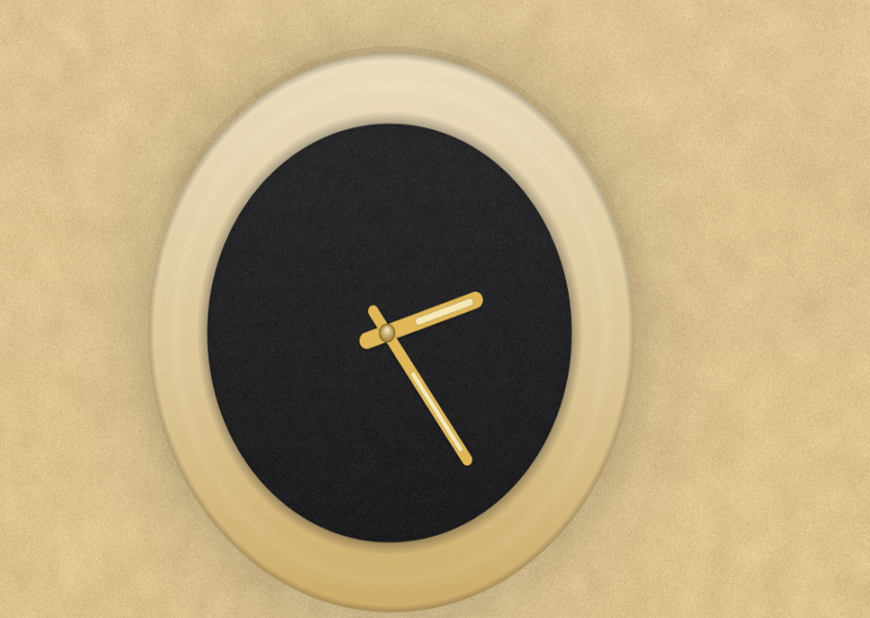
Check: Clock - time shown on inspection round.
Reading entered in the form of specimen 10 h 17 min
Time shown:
2 h 24 min
